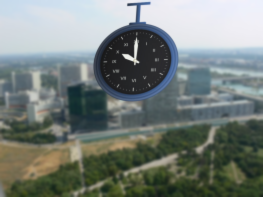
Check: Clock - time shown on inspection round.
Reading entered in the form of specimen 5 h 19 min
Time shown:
10 h 00 min
